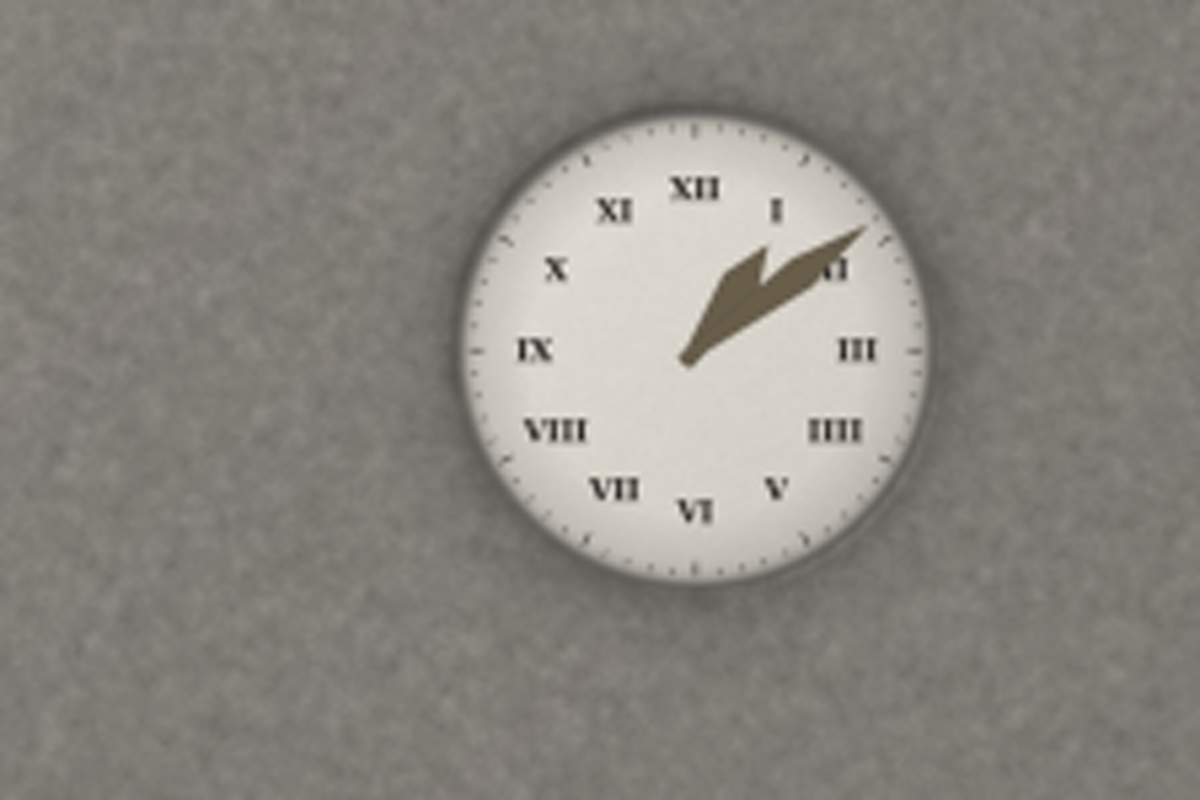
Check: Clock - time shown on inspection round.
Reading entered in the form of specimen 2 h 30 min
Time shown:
1 h 09 min
